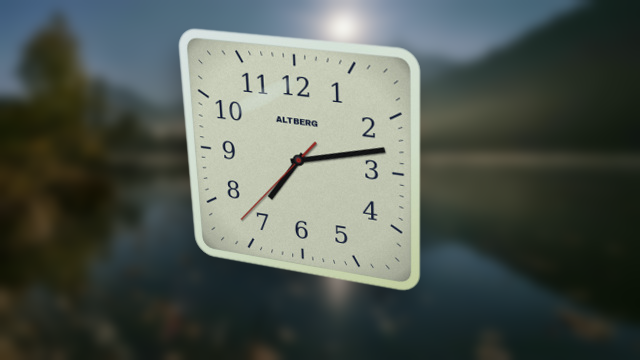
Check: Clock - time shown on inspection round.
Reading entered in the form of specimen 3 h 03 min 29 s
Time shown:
7 h 12 min 37 s
